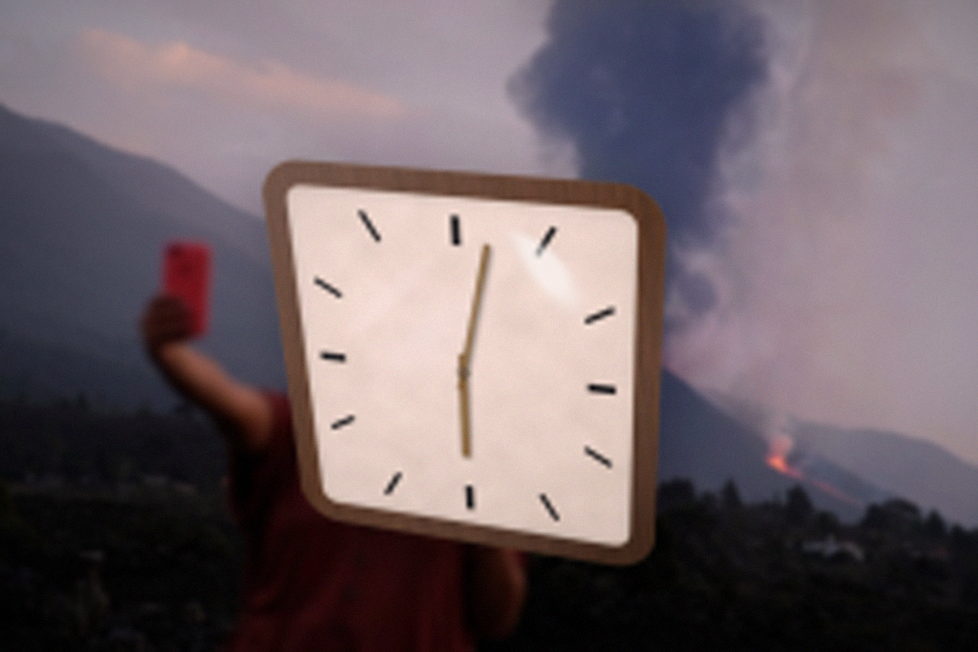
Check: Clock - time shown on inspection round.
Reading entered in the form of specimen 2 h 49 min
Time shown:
6 h 02 min
